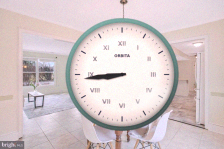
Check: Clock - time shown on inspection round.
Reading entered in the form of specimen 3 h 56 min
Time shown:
8 h 44 min
